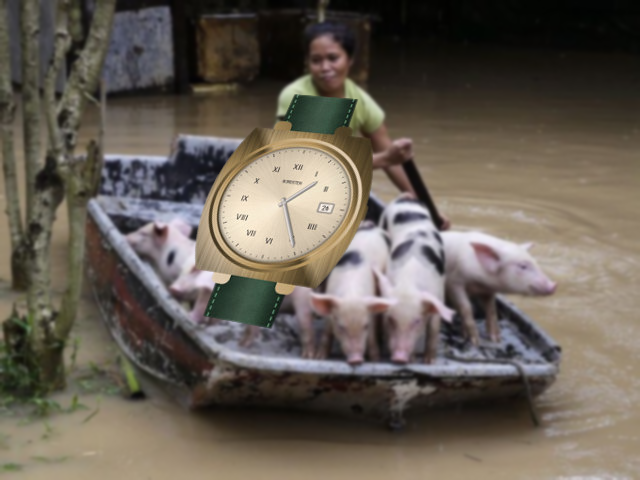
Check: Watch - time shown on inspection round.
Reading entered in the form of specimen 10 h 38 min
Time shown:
1 h 25 min
